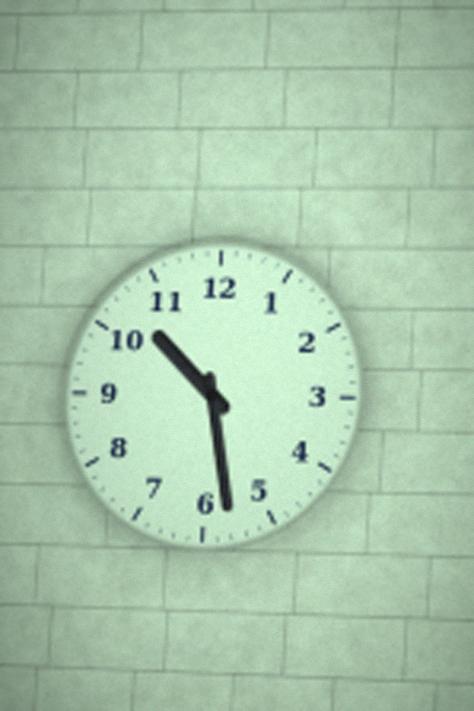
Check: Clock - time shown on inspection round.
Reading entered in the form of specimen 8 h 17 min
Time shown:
10 h 28 min
